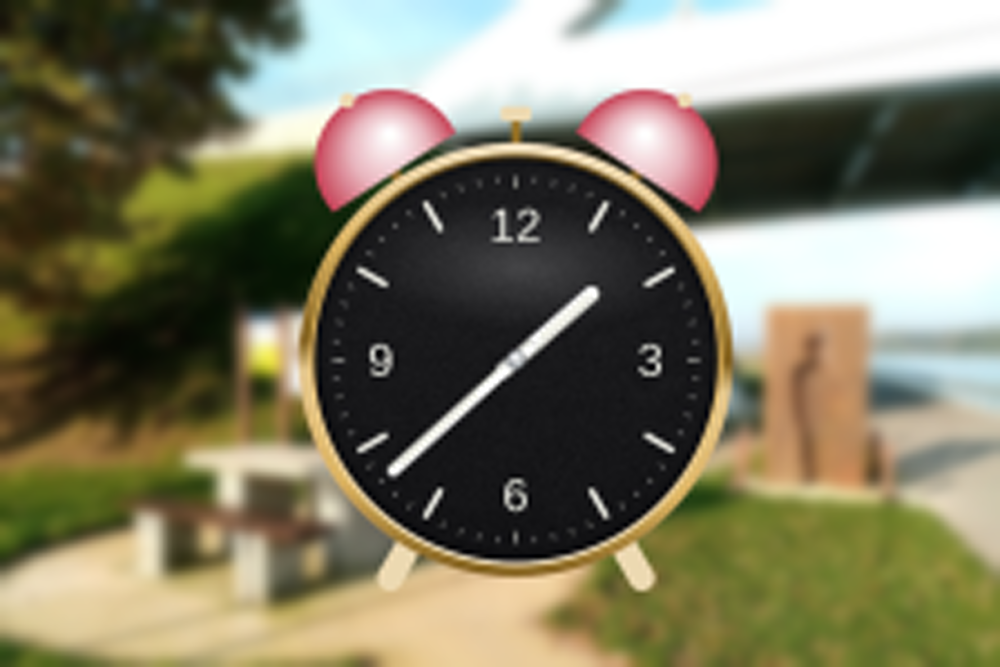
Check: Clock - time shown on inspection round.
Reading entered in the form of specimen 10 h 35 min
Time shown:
1 h 38 min
